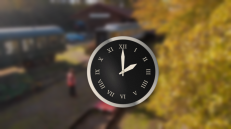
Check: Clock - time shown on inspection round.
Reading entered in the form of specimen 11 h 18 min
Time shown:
2 h 00 min
